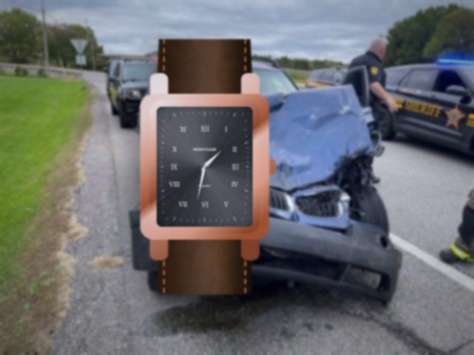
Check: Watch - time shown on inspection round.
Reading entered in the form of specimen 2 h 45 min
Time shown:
1 h 32 min
